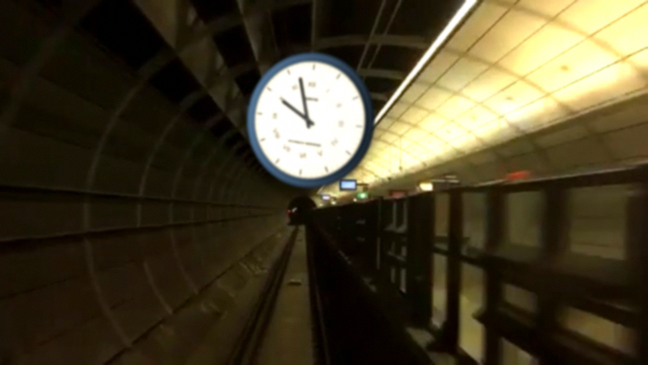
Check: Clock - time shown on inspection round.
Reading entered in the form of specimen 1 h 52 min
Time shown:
9 h 57 min
